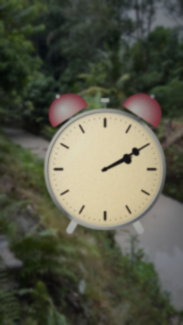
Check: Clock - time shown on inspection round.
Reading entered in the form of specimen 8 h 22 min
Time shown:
2 h 10 min
